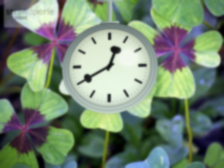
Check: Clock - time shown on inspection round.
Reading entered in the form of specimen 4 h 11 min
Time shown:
12 h 40 min
